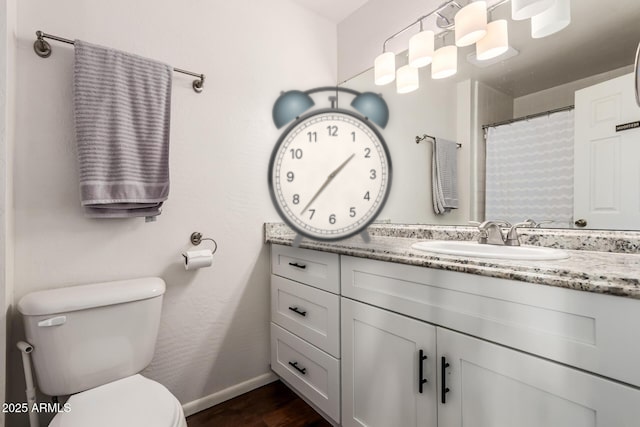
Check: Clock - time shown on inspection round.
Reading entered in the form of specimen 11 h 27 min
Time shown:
1 h 37 min
